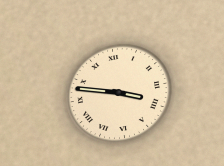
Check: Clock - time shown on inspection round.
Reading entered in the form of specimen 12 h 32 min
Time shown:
3 h 48 min
